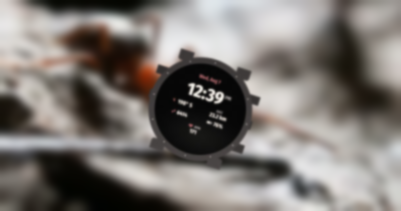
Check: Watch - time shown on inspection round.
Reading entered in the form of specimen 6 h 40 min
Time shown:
12 h 39 min
